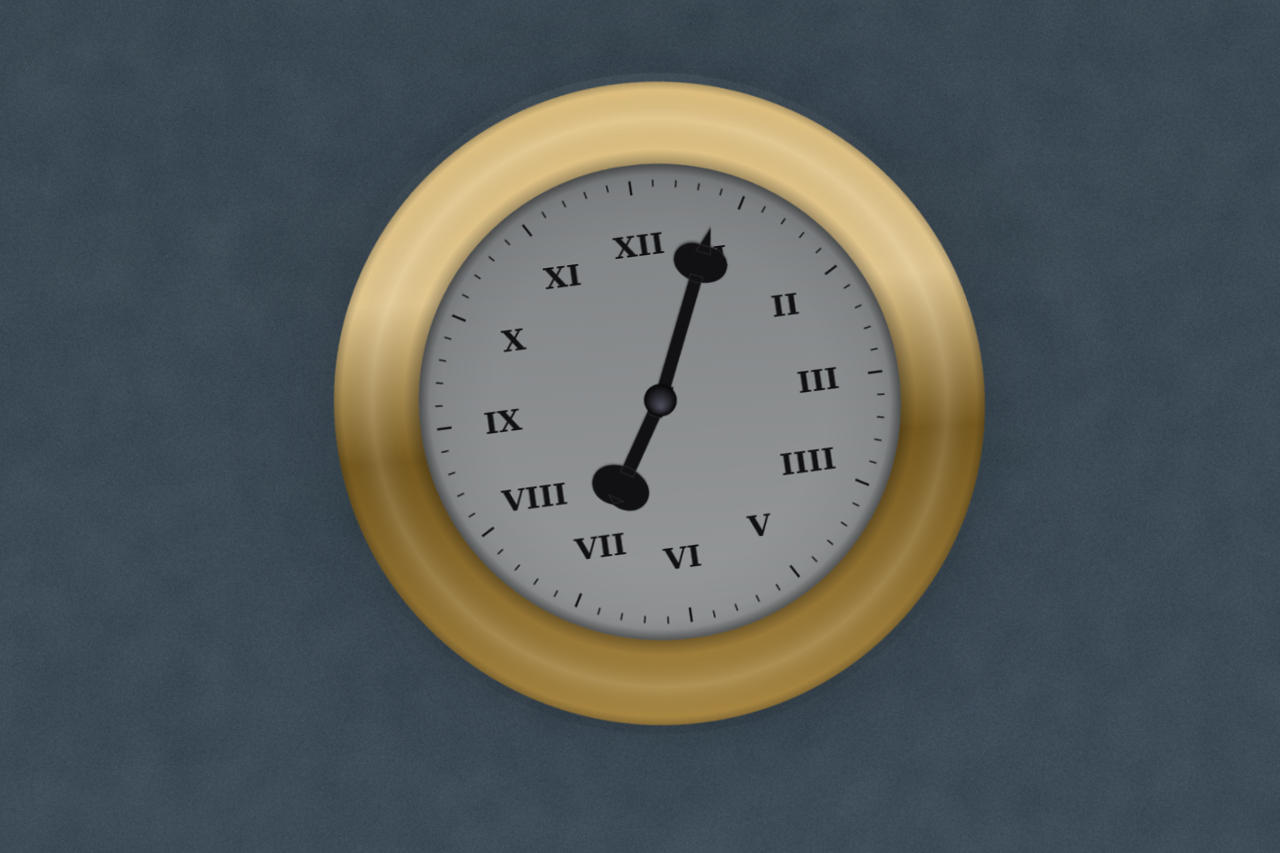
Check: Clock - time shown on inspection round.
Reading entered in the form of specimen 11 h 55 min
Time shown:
7 h 04 min
